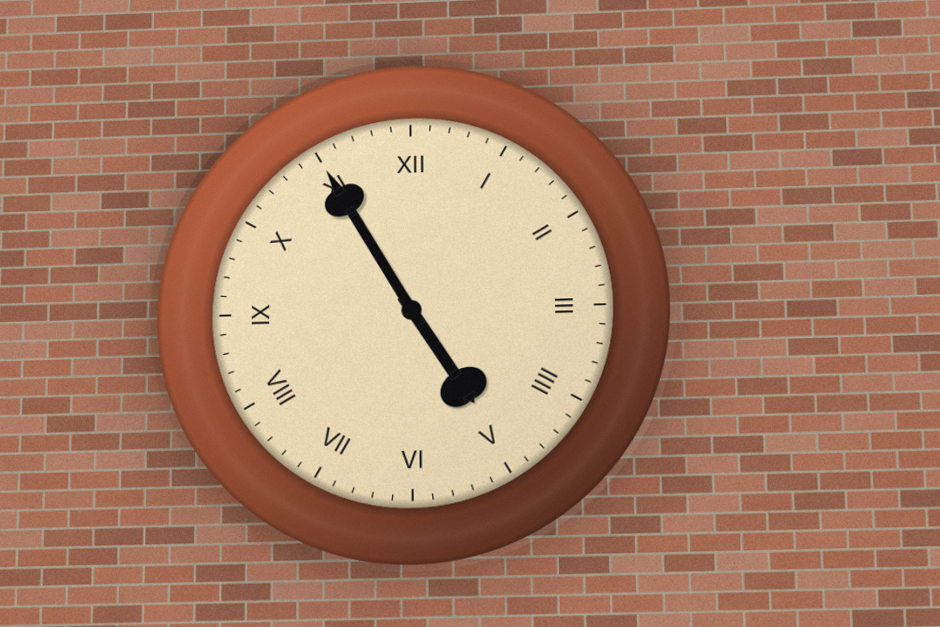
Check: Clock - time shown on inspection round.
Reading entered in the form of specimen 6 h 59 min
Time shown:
4 h 55 min
